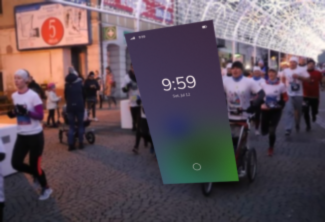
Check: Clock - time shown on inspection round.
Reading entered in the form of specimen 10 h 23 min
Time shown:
9 h 59 min
